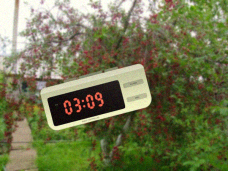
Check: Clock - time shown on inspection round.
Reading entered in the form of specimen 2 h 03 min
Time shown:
3 h 09 min
